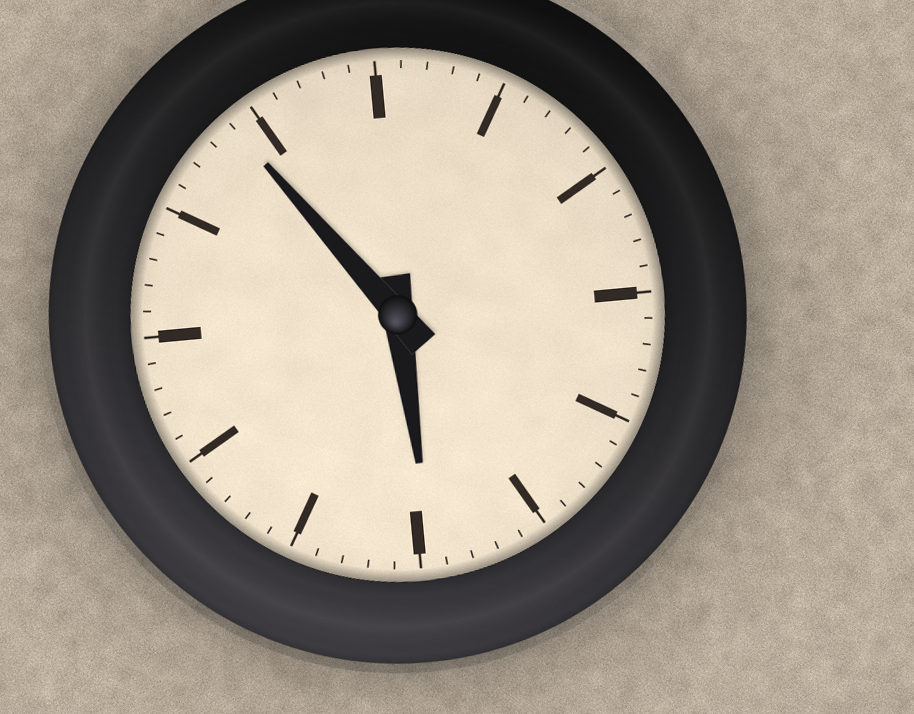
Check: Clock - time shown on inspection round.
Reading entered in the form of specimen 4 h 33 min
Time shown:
5 h 54 min
